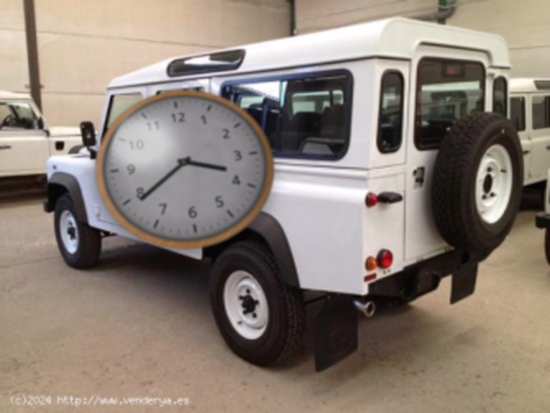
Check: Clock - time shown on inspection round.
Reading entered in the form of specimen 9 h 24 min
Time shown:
3 h 39 min
